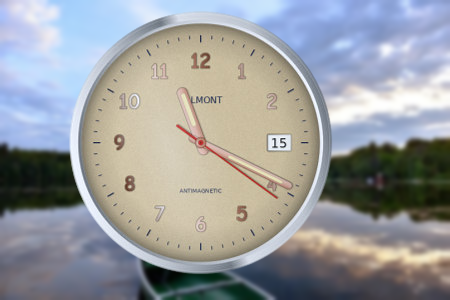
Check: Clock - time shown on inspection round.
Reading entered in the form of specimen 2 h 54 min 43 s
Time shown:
11 h 19 min 21 s
